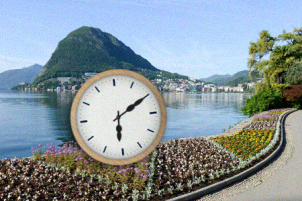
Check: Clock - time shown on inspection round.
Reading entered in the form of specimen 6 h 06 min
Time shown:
6 h 10 min
